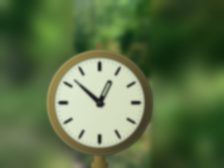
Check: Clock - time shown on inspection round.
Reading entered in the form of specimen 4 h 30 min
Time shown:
12 h 52 min
